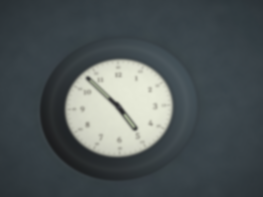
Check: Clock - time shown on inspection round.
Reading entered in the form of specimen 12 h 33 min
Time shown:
4 h 53 min
